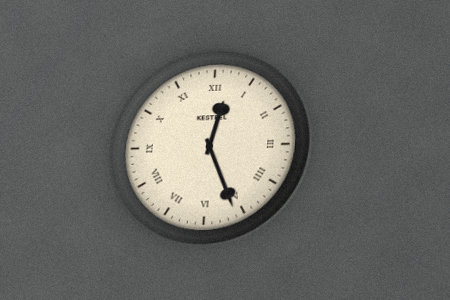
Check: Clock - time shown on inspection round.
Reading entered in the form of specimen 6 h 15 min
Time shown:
12 h 26 min
